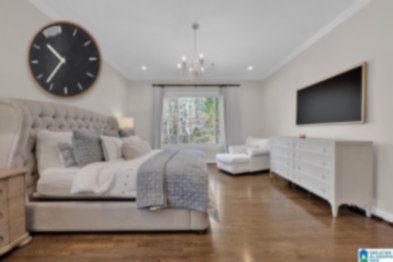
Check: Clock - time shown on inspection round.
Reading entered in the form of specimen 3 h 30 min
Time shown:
10 h 37 min
